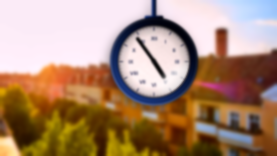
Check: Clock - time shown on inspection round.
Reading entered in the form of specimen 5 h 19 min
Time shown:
4 h 54 min
